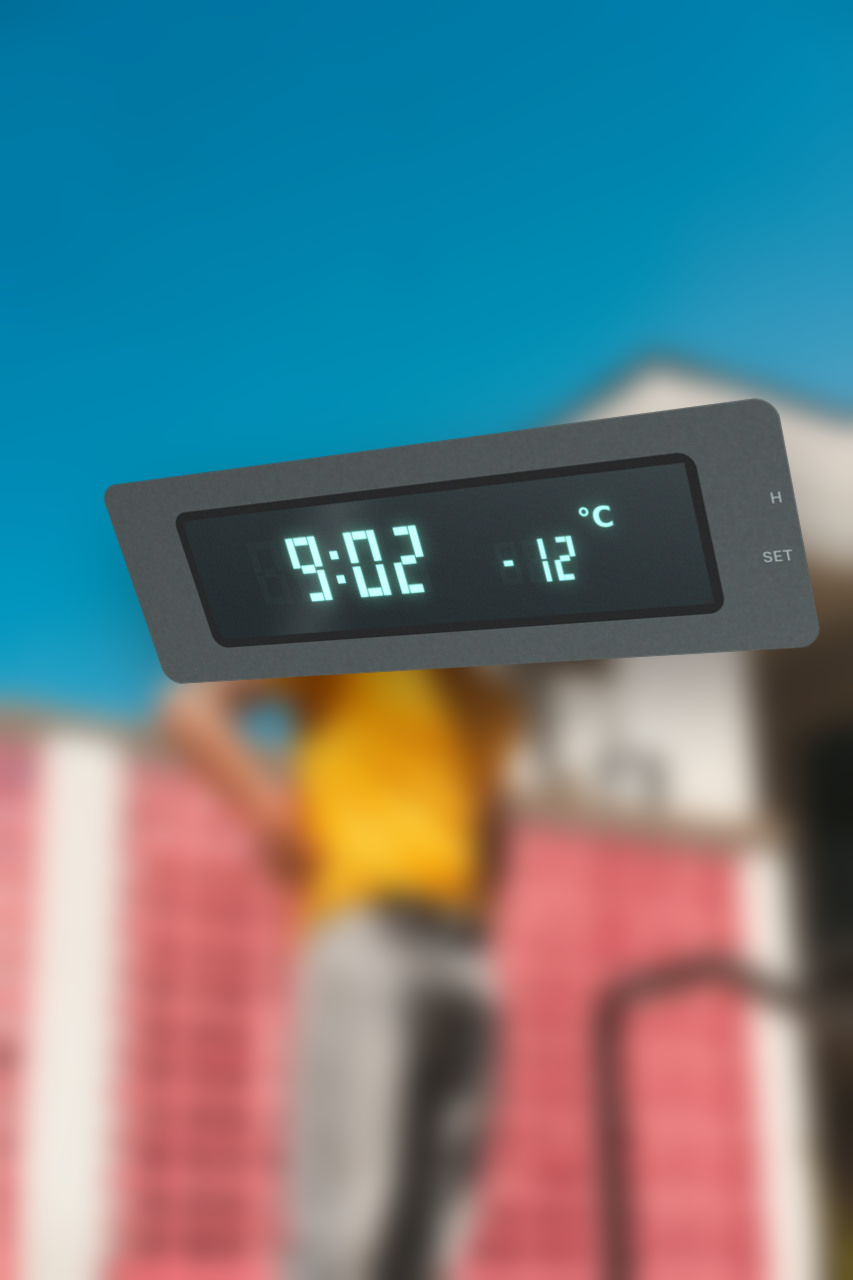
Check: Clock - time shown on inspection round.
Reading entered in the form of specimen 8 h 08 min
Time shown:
9 h 02 min
